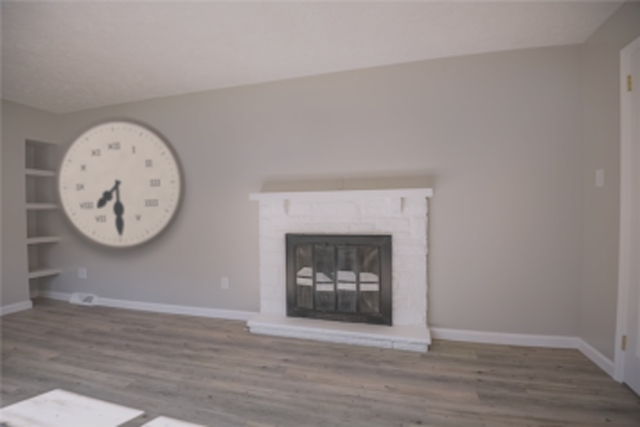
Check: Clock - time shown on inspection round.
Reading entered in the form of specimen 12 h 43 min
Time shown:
7 h 30 min
